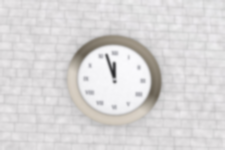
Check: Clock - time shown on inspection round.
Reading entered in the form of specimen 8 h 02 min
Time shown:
11 h 57 min
